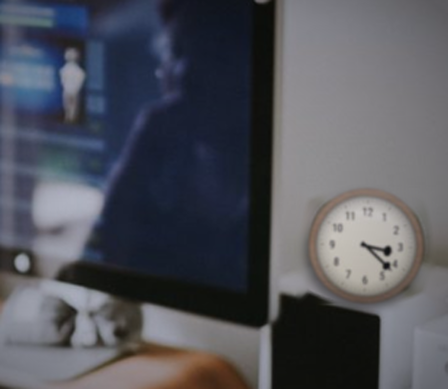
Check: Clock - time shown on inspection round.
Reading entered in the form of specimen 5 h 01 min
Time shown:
3 h 22 min
